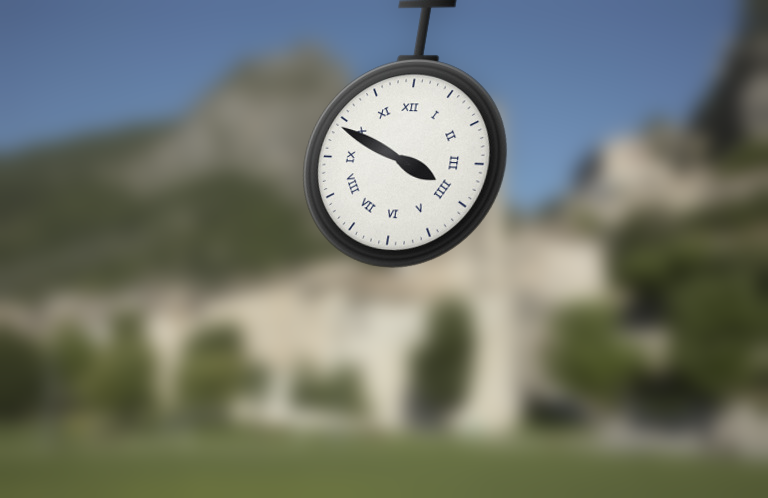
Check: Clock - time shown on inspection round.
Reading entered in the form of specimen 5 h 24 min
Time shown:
3 h 49 min
